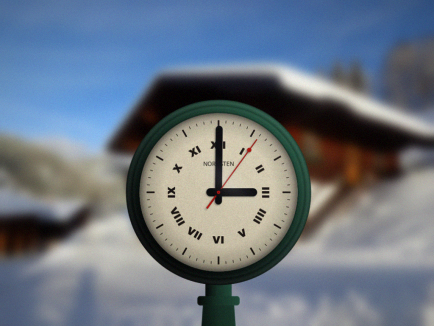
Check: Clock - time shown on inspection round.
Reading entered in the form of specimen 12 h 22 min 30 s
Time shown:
3 h 00 min 06 s
